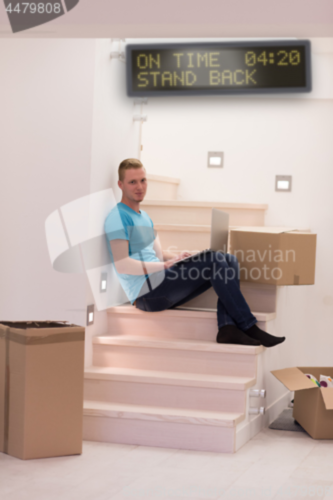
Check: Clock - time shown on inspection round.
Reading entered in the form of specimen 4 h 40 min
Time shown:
4 h 20 min
